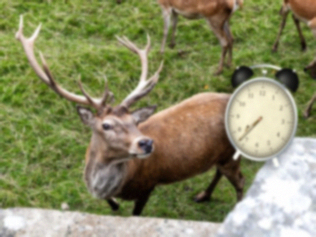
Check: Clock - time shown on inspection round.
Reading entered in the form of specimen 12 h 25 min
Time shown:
7 h 37 min
